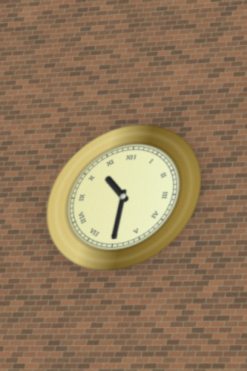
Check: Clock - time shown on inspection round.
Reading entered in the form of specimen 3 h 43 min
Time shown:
10 h 30 min
